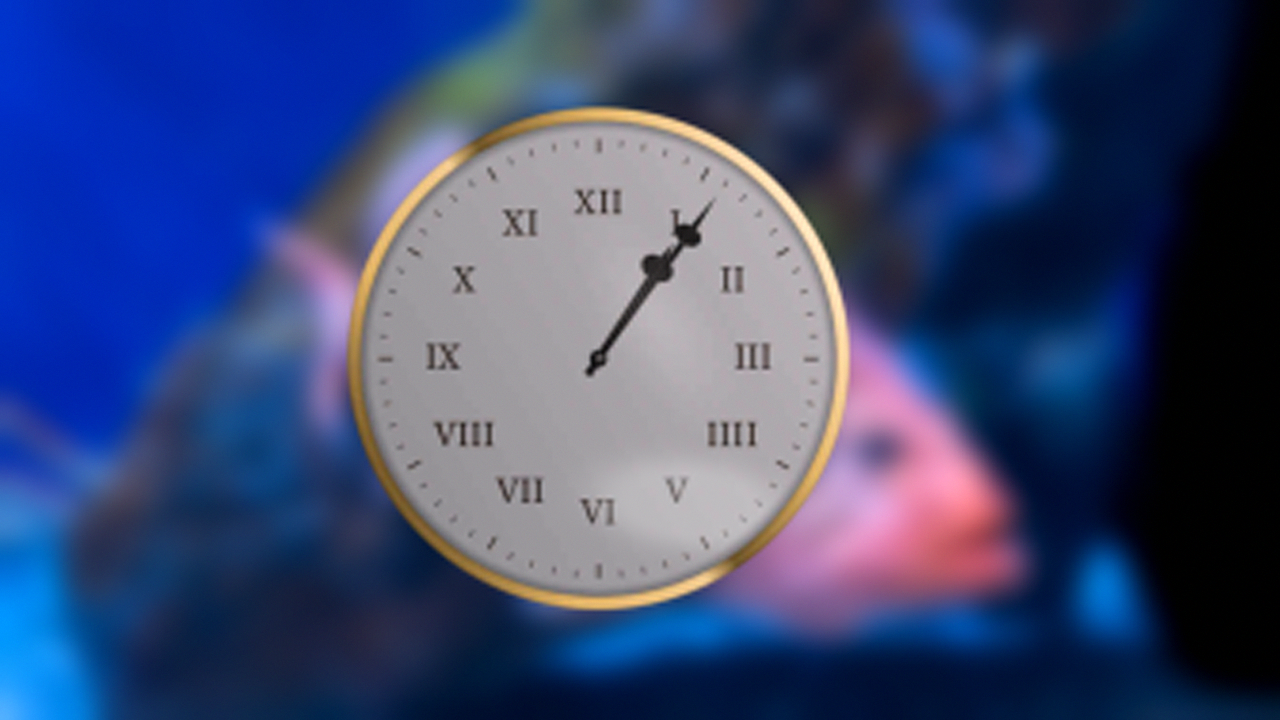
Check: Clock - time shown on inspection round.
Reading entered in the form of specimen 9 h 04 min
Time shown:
1 h 06 min
